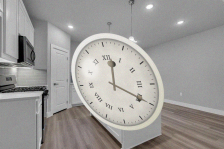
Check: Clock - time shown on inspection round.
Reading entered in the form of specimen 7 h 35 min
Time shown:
12 h 20 min
